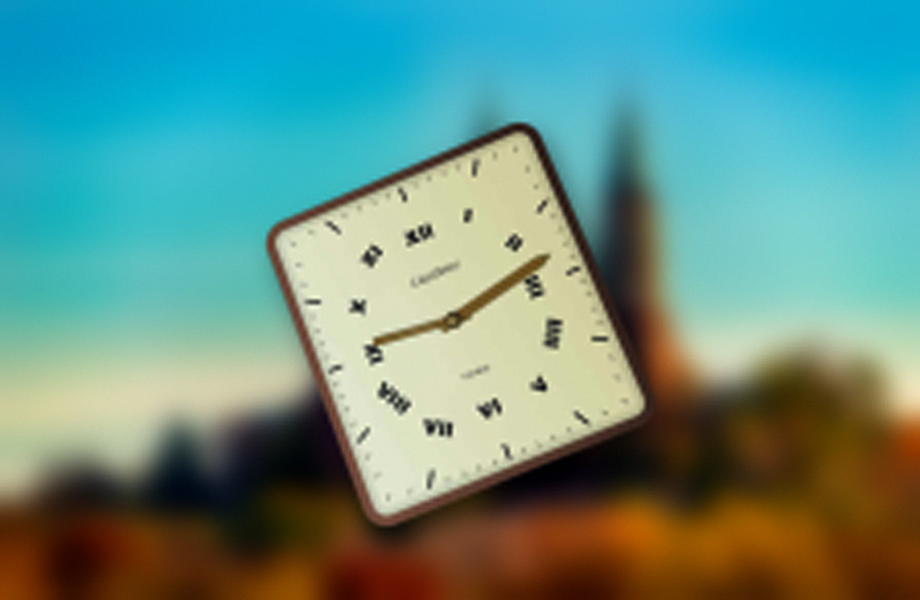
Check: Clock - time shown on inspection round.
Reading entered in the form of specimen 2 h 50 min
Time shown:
9 h 13 min
